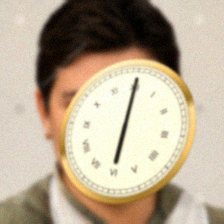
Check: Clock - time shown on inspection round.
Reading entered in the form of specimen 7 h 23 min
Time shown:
6 h 00 min
